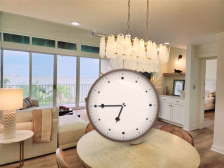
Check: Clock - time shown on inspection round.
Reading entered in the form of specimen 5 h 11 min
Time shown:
6 h 45 min
